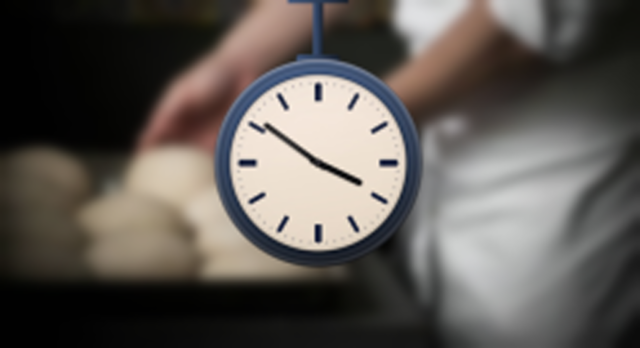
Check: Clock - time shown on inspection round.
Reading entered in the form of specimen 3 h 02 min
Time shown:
3 h 51 min
